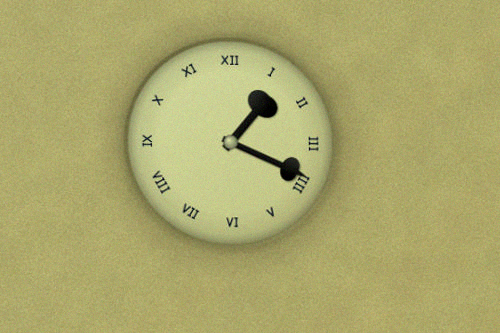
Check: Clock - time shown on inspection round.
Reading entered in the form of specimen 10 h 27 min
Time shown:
1 h 19 min
